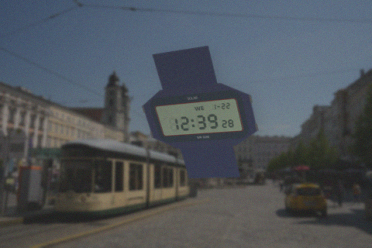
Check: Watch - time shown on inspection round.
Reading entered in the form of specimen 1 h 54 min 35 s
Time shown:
12 h 39 min 28 s
